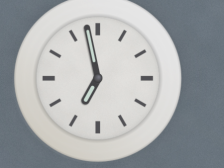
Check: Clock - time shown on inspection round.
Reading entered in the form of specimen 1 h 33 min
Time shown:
6 h 58 min
